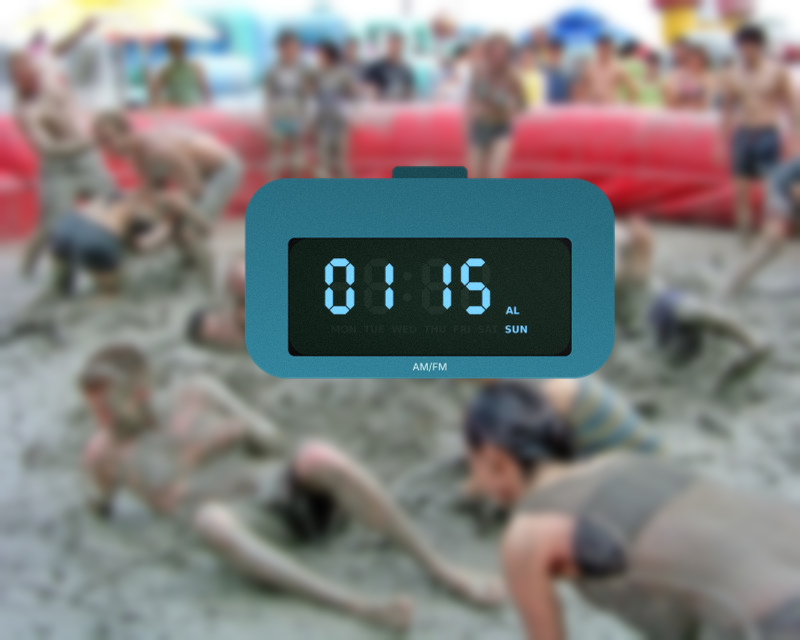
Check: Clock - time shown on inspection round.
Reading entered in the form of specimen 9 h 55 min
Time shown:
1 h 15 min
